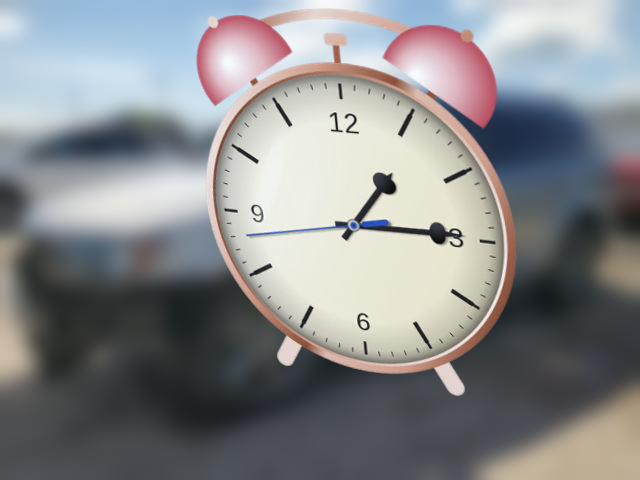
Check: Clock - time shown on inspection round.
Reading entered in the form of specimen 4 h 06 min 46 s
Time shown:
1 h 14 min 43 s
